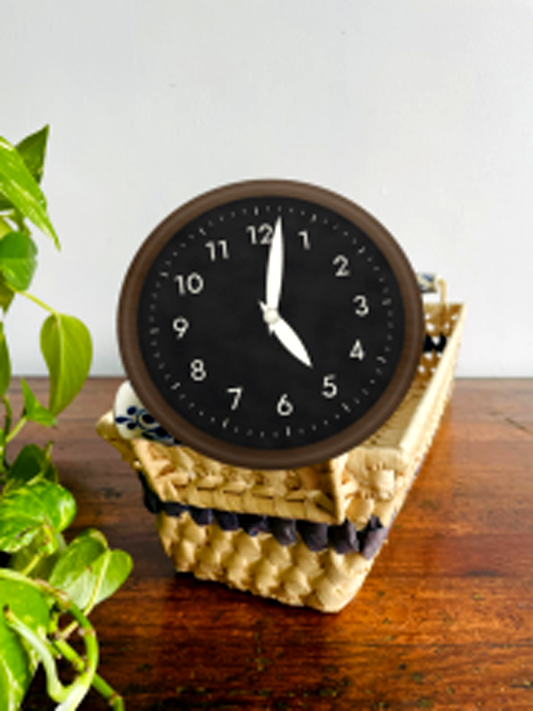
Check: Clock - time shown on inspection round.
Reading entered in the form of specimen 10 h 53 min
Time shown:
5 h 02 min
